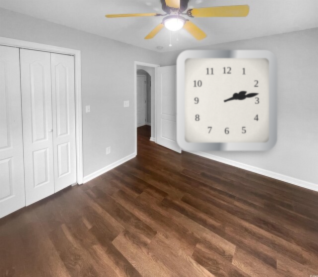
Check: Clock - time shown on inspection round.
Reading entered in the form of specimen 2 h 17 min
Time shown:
2 h 13 min
